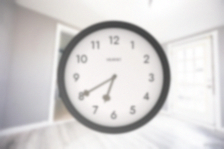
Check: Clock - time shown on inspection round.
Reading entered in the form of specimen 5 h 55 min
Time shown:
6 h 40 min
